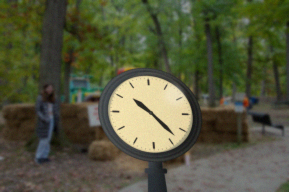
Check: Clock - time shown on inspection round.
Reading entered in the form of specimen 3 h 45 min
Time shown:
10 h 23 min
